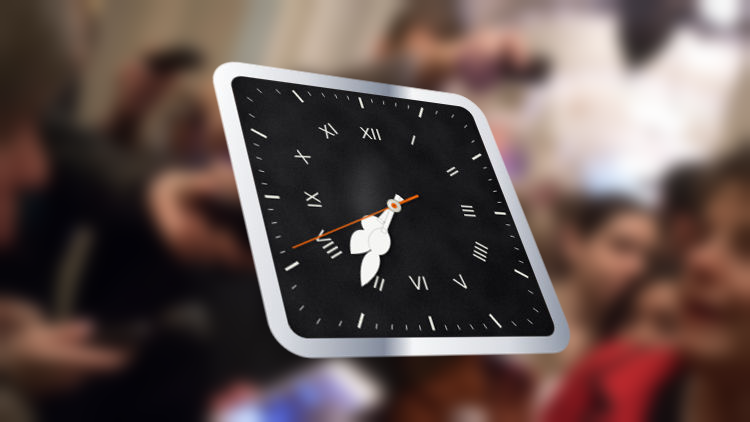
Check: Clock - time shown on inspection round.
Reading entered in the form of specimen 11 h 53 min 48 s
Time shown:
7 h 35 min 41 s
